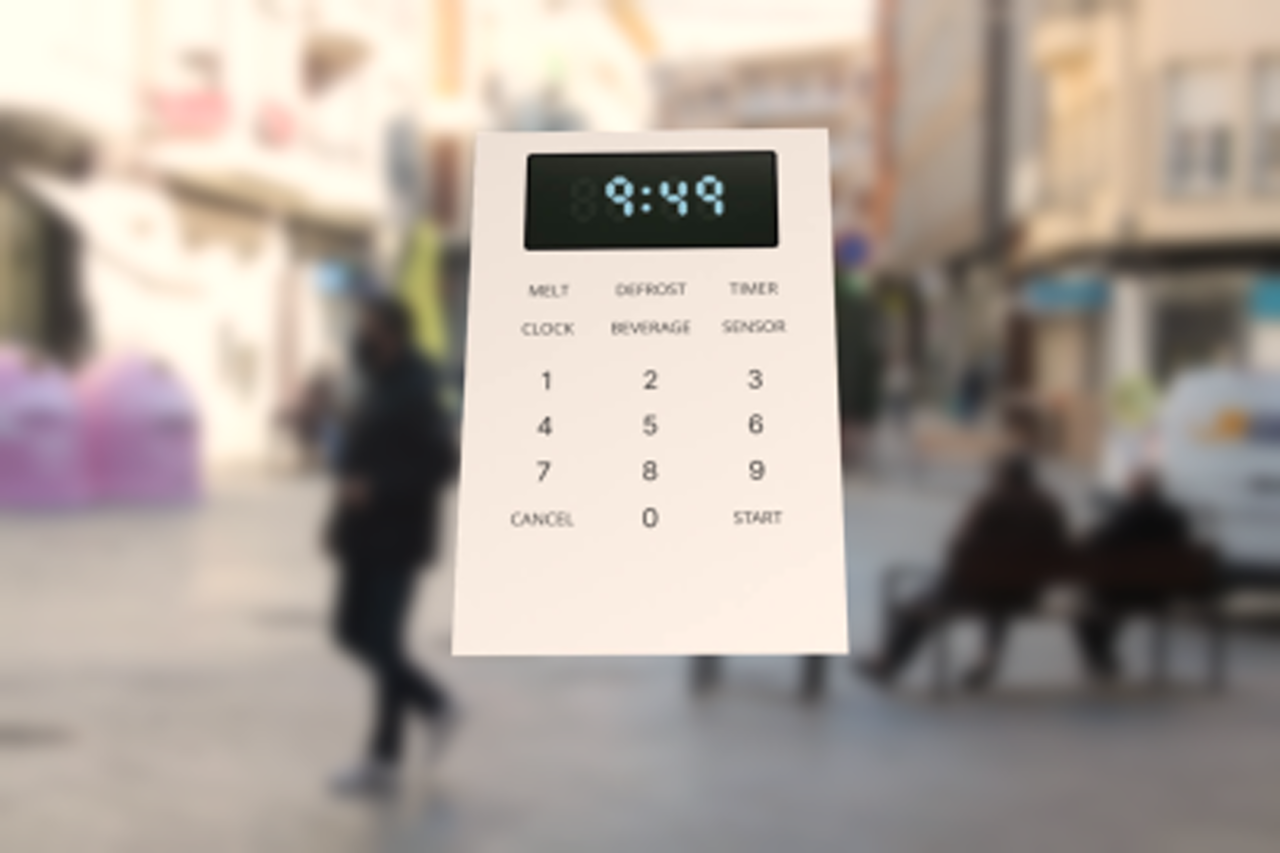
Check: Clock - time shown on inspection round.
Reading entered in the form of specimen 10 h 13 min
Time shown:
9 h 49 min
